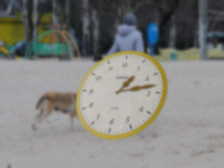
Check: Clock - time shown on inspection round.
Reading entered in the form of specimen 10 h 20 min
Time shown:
1 h 13 min
